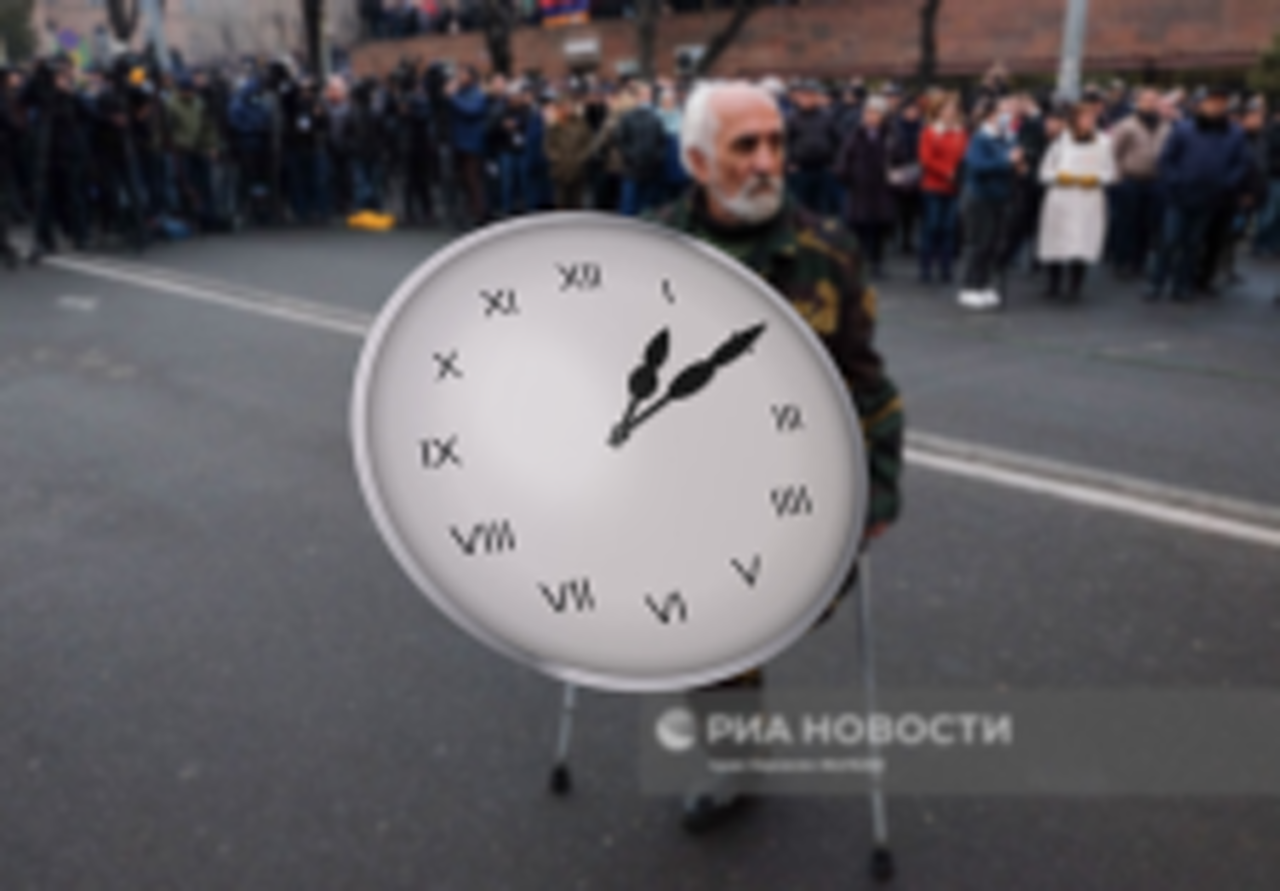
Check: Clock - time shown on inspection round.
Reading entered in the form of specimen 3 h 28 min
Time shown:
1 h 10 min
